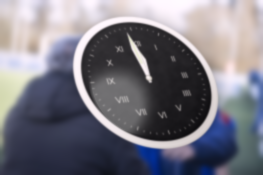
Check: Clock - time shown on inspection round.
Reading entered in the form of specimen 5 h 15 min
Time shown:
11 h 59 min
